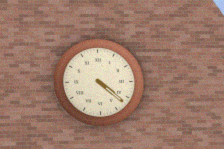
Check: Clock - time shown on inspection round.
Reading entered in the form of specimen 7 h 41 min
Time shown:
4 h 22 min
